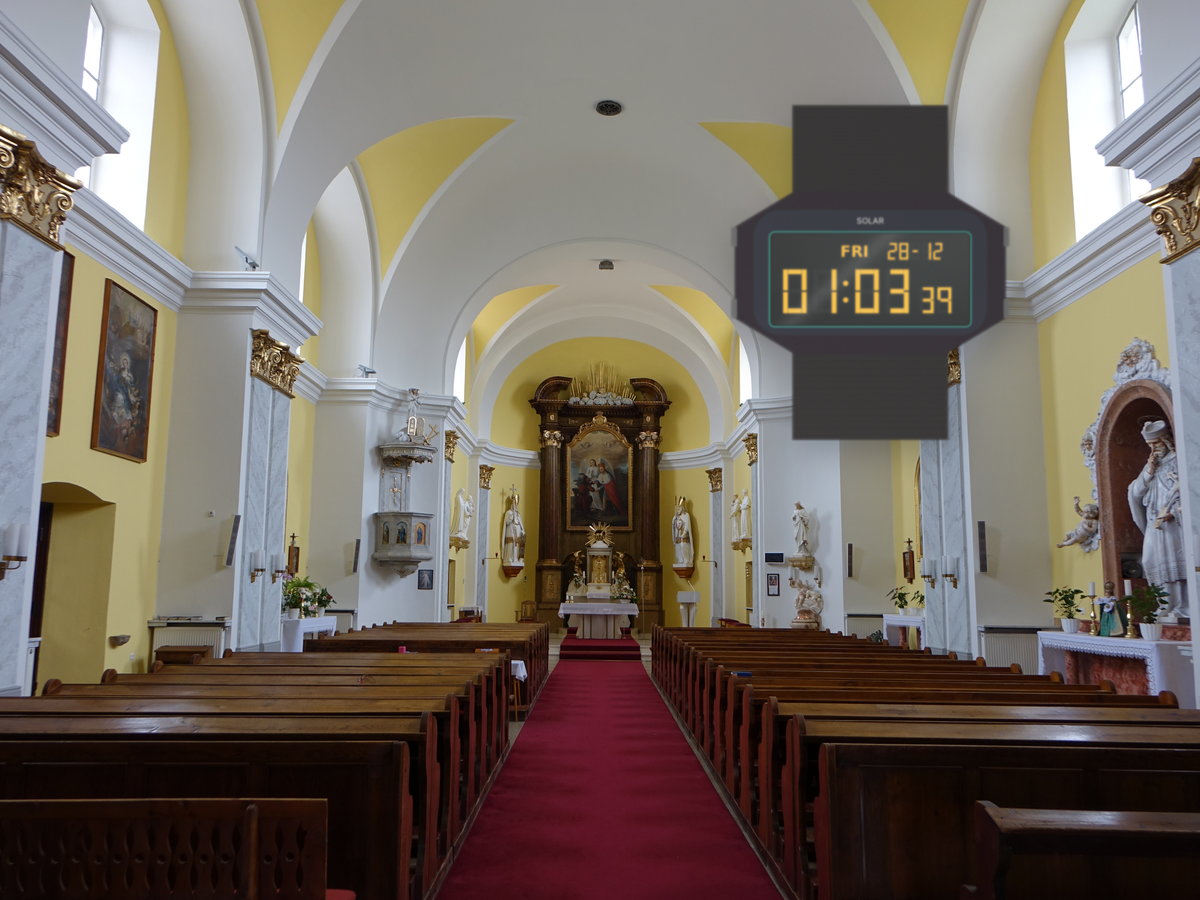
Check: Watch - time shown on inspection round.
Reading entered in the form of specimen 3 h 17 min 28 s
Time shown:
1 h 03 min 39 s
